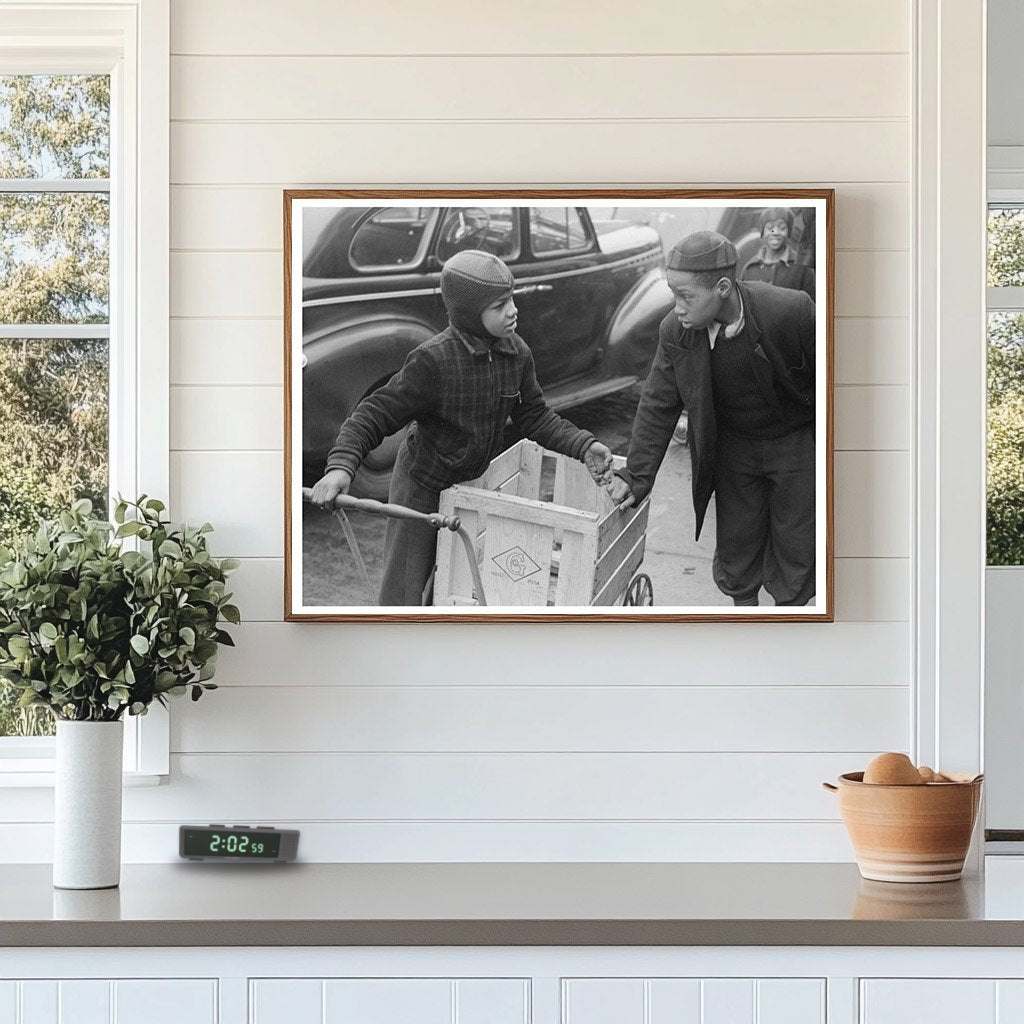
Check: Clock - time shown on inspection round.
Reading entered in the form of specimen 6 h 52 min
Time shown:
2 h 02 min
